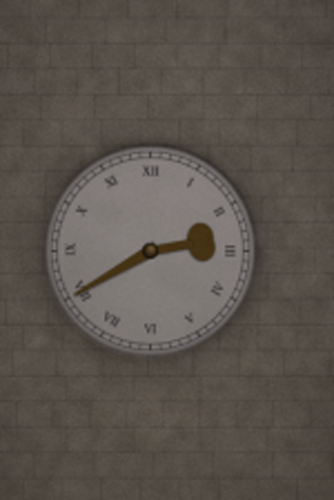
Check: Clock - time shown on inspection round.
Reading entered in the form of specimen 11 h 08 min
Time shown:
2 h 40 min
